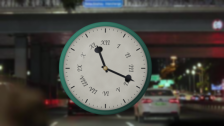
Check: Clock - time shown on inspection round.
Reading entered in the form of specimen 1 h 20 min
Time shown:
11 h 19 min
